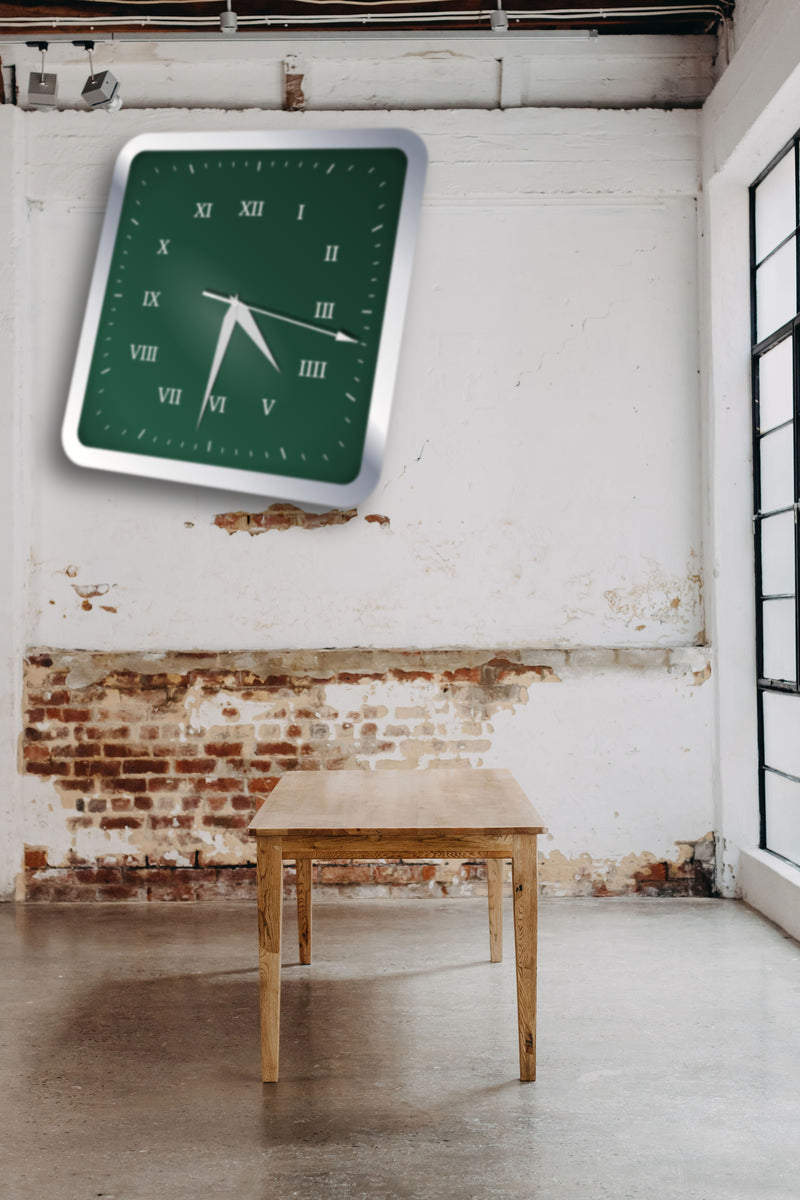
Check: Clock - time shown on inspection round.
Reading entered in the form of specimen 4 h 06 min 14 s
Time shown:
4 h 31 min 17 s
